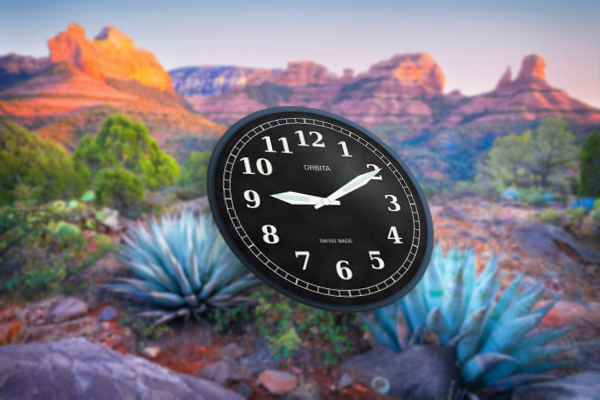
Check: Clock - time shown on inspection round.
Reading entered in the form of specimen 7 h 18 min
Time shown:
9 h 10 min
